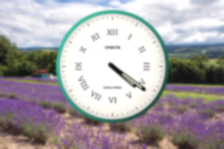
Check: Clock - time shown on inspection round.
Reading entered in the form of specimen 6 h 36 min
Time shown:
4 h 21 min
